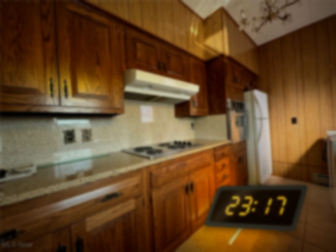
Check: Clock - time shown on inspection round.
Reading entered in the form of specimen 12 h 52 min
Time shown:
23 h 17 min
